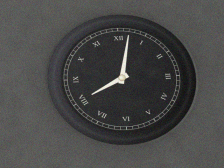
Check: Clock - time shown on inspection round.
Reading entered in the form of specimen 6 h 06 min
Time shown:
8 h 02 min
